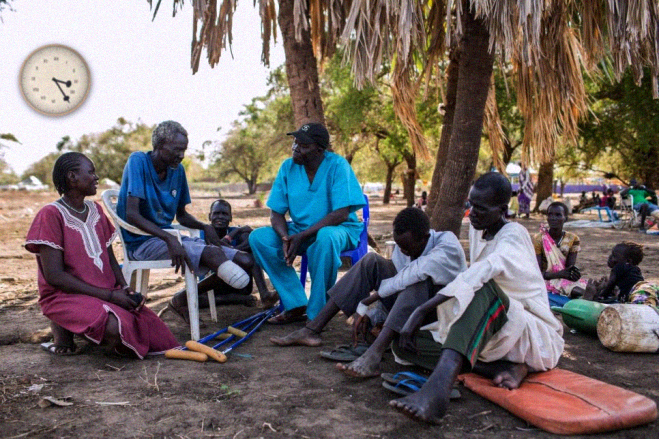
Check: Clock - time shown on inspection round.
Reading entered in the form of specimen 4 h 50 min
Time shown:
3 h 24 min
